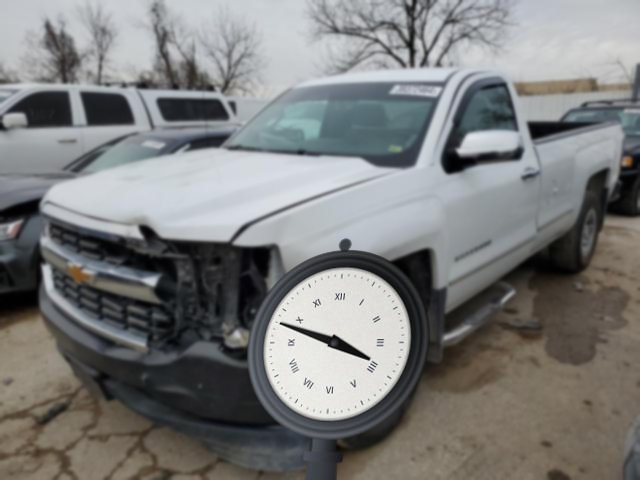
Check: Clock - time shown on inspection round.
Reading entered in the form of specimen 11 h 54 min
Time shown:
3 h 48 min
